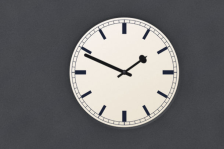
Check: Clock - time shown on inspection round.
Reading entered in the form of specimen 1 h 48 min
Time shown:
1 h 49 min
